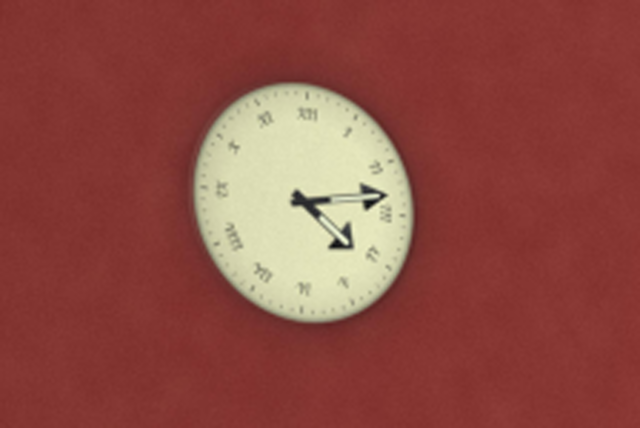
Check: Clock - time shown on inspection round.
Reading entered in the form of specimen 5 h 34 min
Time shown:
4 h 13 min
